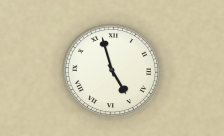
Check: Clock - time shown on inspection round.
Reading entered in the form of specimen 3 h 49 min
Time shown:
4 h 57 min
